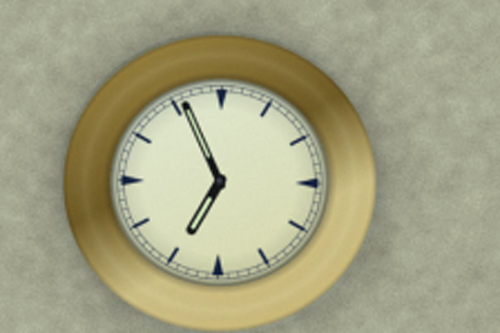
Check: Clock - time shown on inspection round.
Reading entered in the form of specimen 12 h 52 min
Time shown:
6 h 56 min
